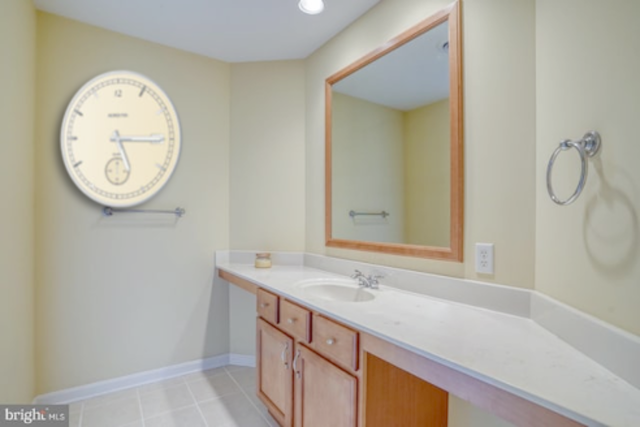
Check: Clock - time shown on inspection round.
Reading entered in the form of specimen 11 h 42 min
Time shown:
5 h 15 min
